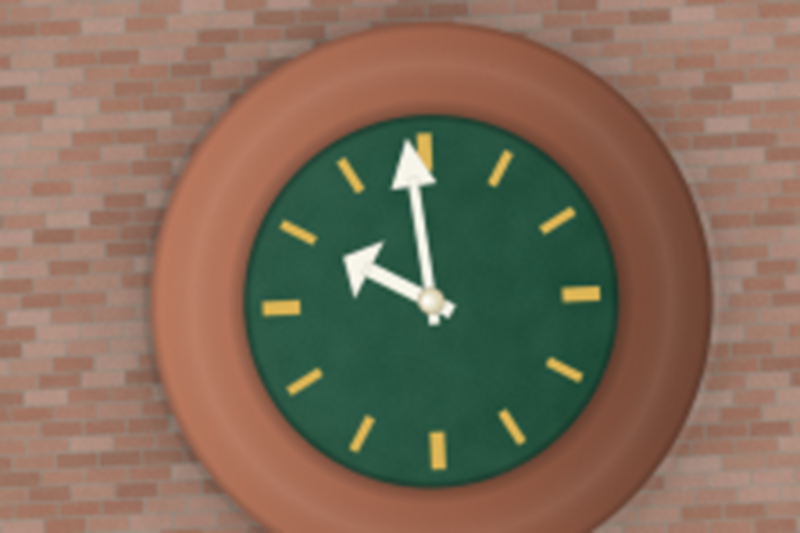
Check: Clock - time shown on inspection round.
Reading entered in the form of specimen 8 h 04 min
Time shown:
9 h 59 min
